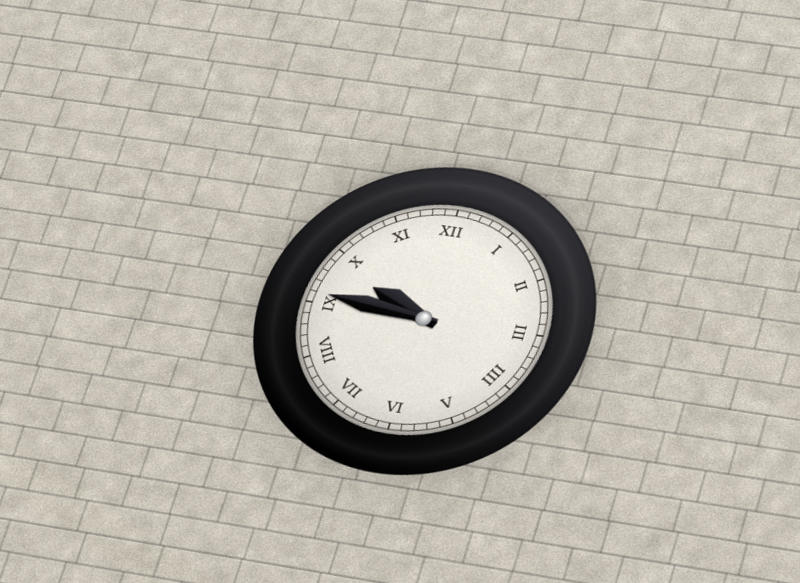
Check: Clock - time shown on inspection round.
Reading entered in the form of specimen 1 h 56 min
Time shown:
9 h 46 min
